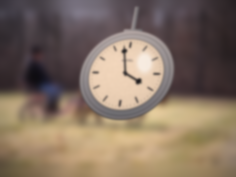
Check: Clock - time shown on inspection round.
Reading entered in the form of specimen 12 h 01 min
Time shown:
3 h 58 min
